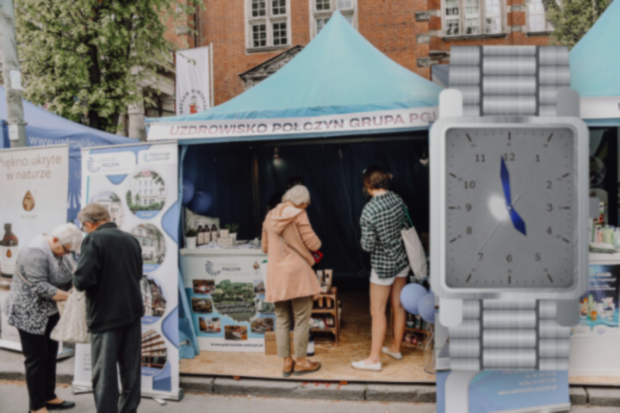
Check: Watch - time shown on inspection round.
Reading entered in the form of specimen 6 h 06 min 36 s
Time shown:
4 h 58 min 36 s
